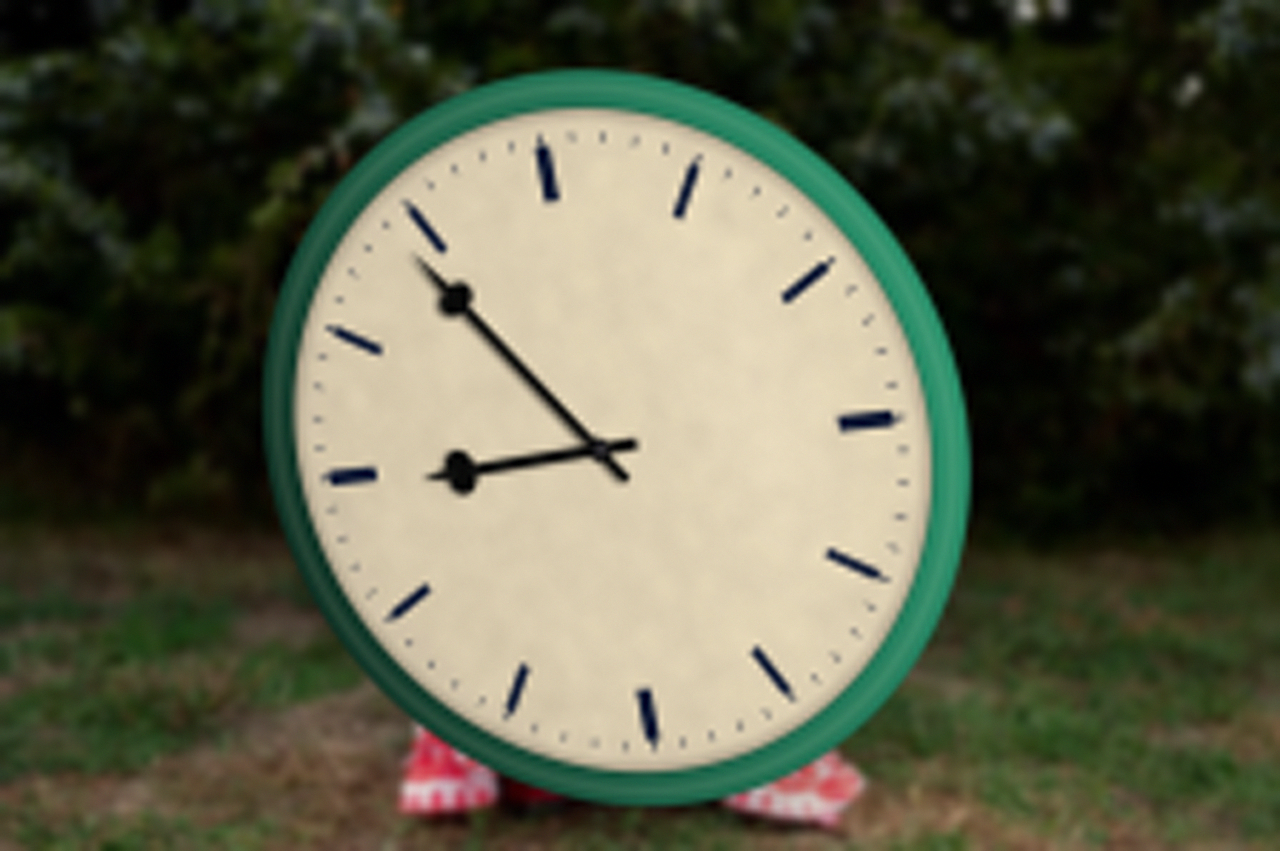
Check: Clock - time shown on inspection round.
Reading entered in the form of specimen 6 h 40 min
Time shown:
8 h 54 min
